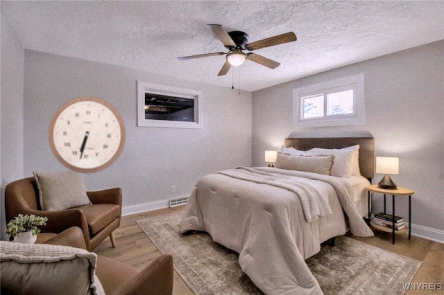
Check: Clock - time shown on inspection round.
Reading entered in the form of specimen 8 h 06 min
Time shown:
6 h 32 min
